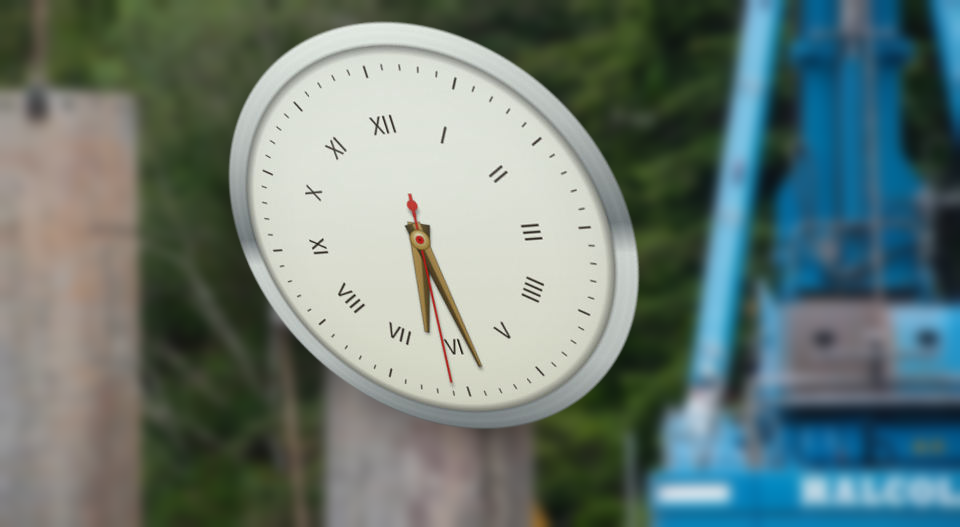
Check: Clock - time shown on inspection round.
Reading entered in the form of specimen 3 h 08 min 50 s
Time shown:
6 h 28 min 31 s
